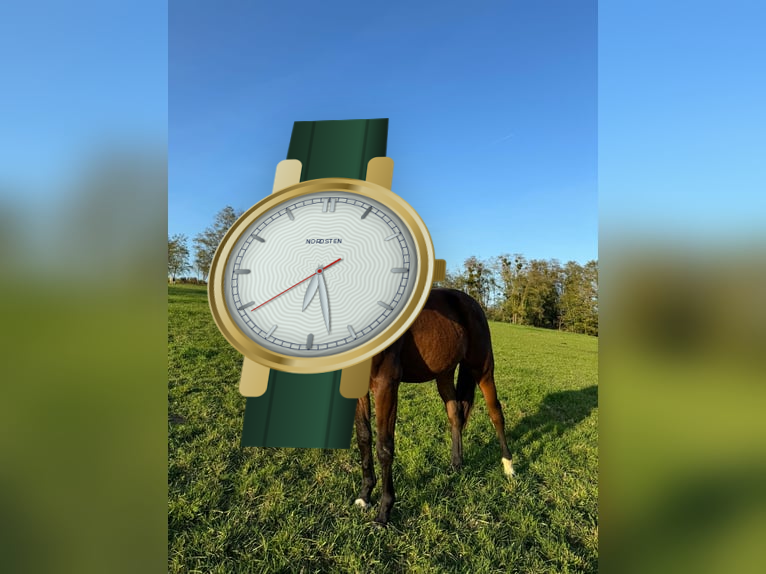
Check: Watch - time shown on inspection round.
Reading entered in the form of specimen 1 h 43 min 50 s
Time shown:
6 h 27 min 39 s
